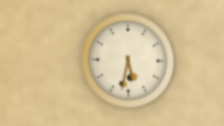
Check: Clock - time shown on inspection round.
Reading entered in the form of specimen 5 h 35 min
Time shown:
5 h 32 min
